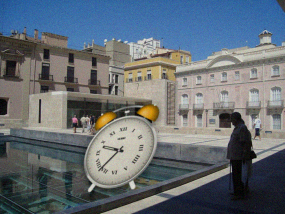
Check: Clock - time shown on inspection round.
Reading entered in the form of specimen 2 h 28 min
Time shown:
9 h 37 min
